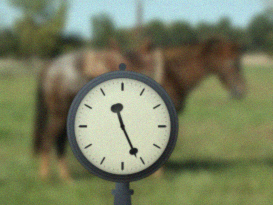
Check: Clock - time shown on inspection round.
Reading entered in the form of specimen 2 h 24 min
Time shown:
11 h 26 min
